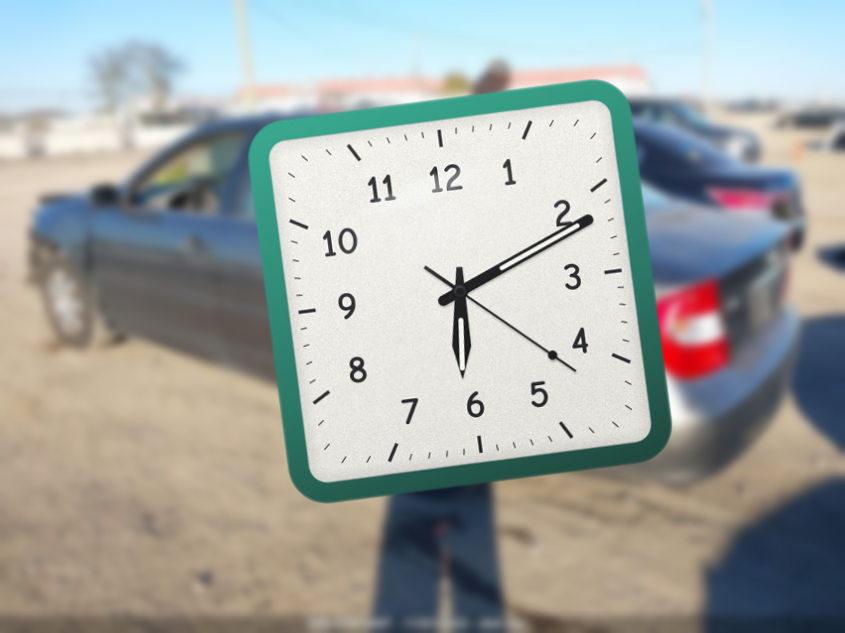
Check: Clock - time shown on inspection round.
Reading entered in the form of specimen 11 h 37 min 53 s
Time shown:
6 h 11 min 22 s
